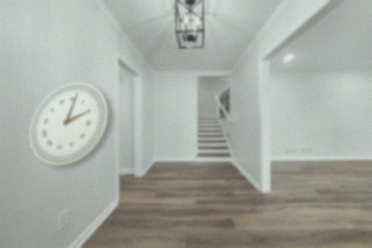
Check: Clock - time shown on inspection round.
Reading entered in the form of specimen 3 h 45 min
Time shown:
2 h 01 min
